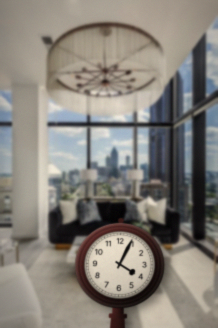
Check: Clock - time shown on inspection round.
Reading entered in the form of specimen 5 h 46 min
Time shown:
4 h 04 min
